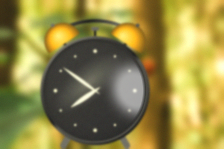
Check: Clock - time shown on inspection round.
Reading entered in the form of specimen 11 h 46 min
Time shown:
7 h 51 min
